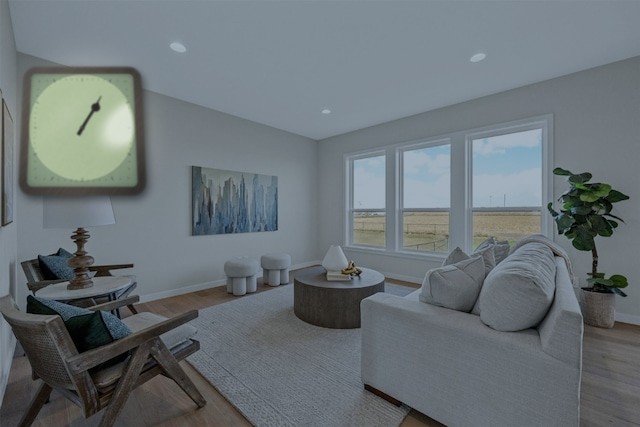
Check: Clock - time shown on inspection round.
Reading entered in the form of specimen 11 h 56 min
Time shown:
1 h 05 min
